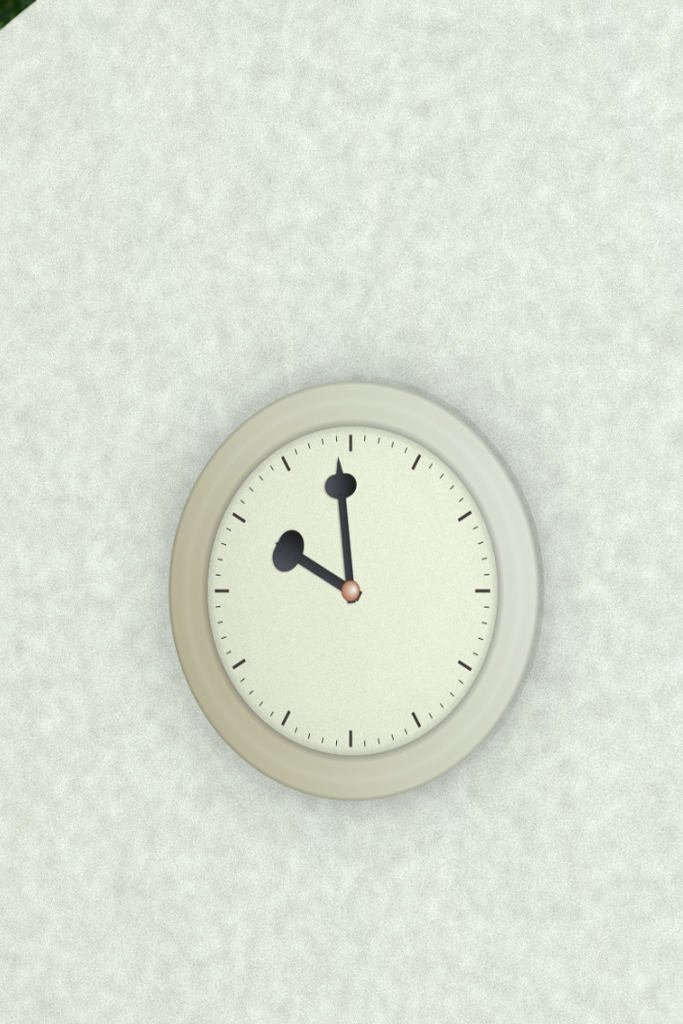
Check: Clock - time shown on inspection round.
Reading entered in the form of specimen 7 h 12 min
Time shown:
9 h 59 min
